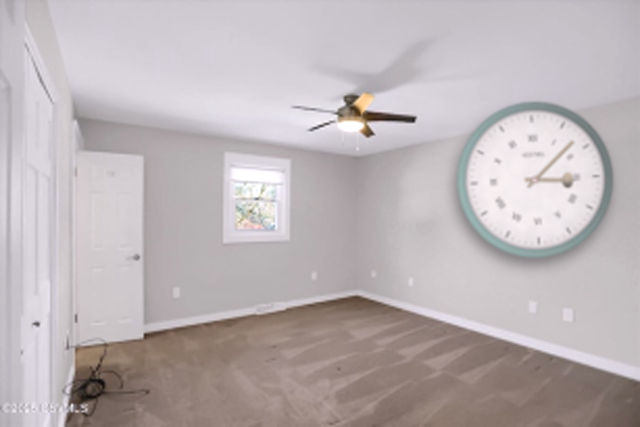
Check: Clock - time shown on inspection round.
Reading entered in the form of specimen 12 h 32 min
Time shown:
3 h 08 min
